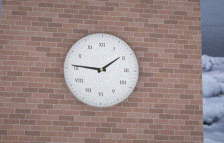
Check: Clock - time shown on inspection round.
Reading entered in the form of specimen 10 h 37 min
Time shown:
1 h 46 min
